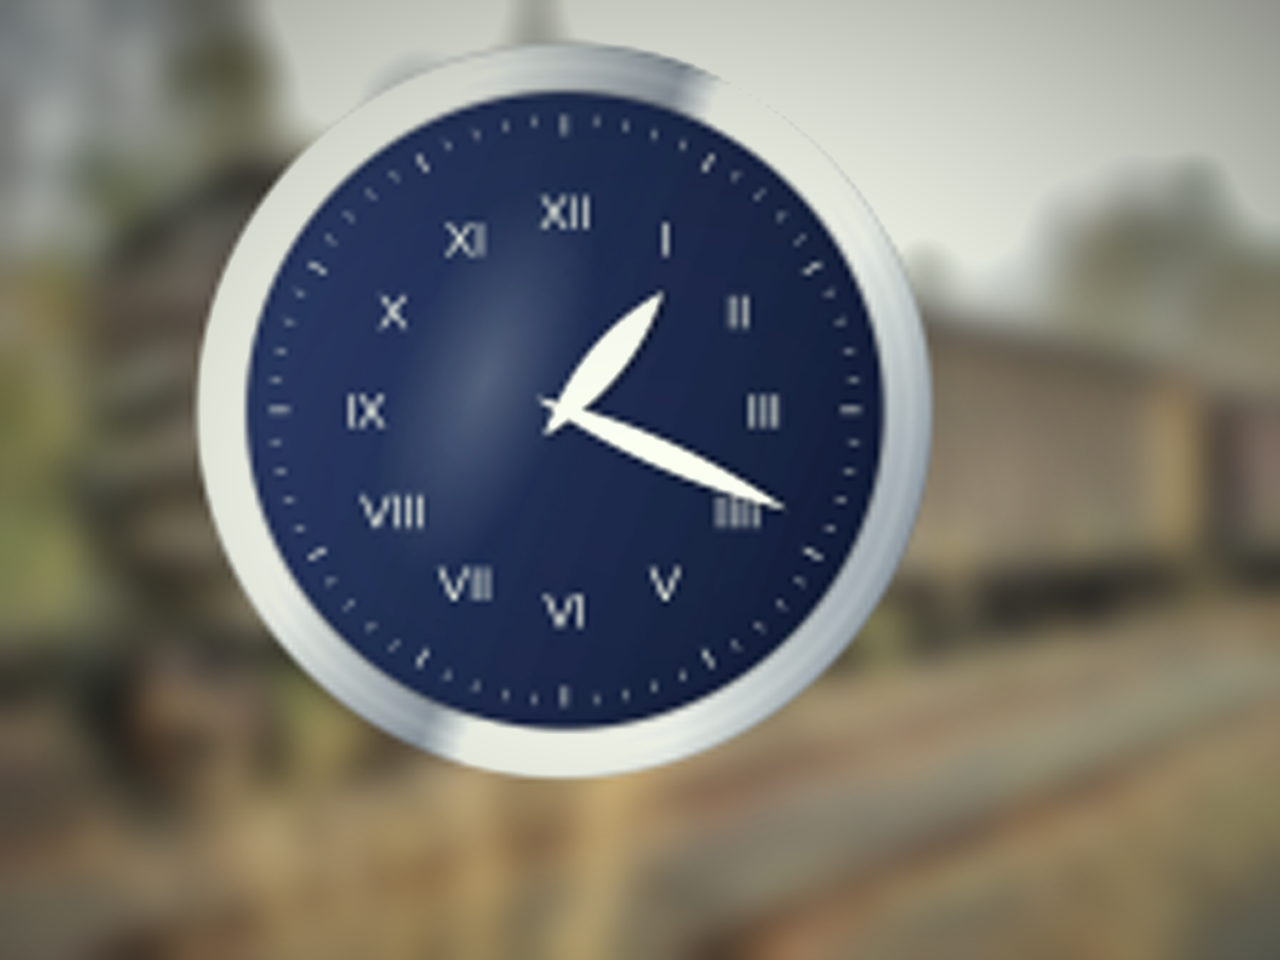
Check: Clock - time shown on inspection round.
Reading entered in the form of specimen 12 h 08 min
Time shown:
1 h 19 min
